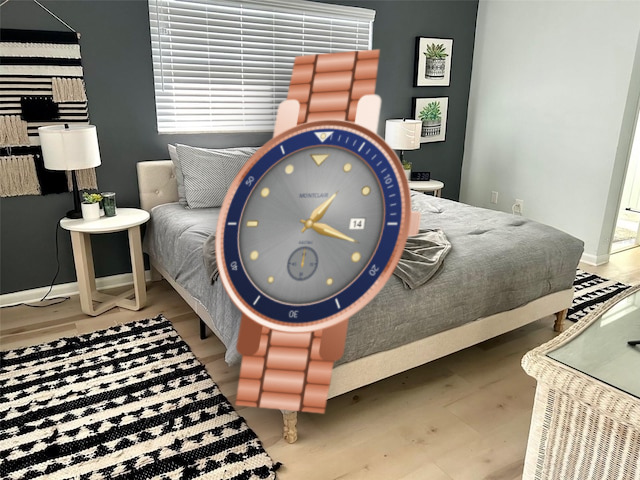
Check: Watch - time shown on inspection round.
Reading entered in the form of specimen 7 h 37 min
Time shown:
1 h 18 min
